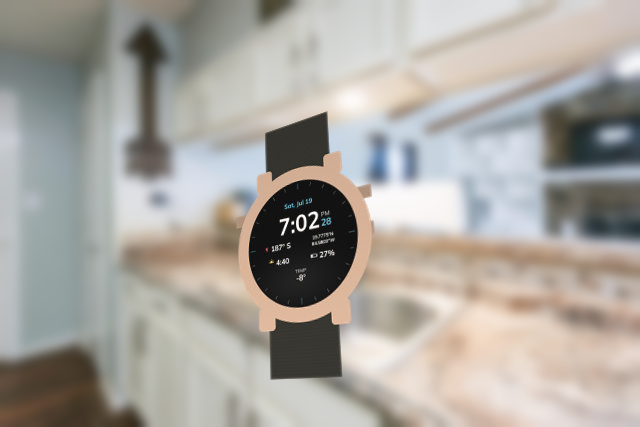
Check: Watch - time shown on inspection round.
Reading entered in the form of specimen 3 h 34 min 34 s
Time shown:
7 h 02 min 28 s
